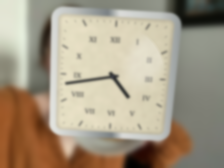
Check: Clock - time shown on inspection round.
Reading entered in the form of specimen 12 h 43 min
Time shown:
4 h 43 min
